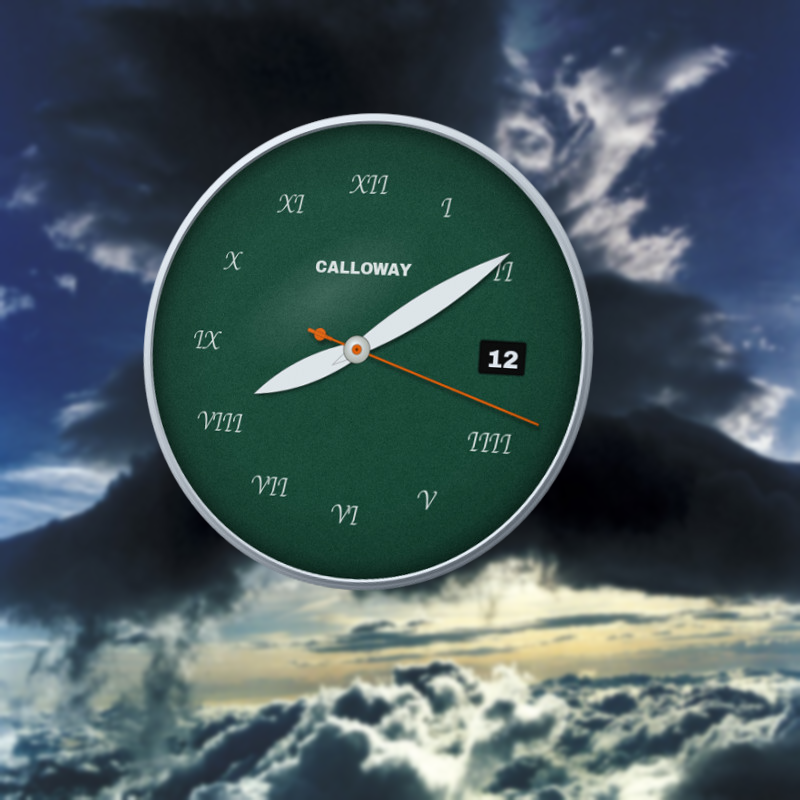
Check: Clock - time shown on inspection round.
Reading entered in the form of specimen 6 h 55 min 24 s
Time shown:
8 h 09 min 18 s
